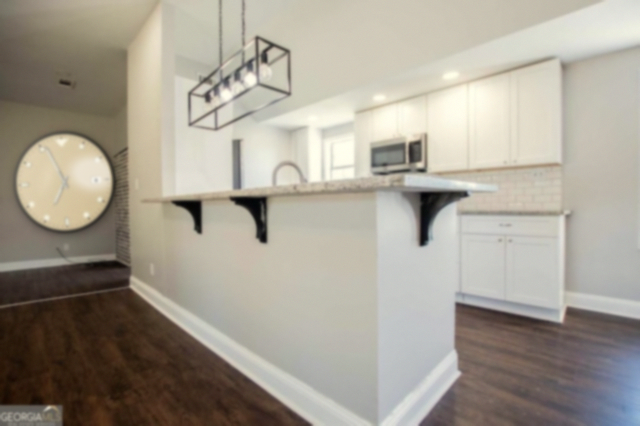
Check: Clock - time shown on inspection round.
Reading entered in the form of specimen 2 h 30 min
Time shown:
6 h 56 min
